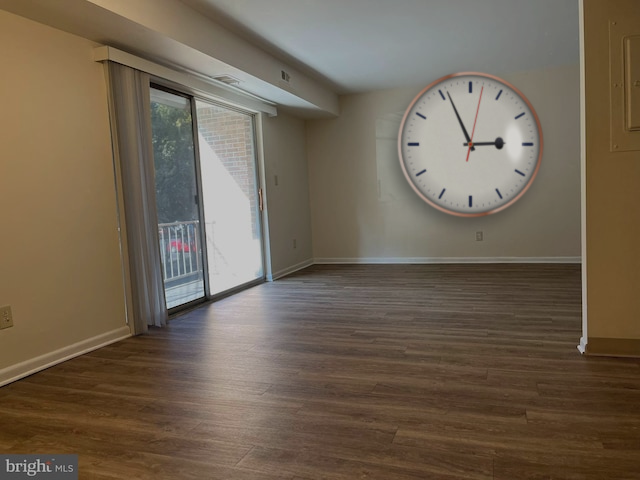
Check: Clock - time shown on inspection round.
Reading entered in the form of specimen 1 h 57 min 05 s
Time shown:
2 h 56 min 02 s
